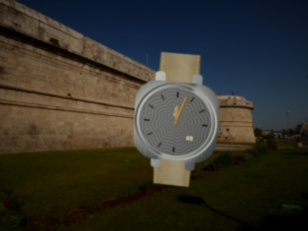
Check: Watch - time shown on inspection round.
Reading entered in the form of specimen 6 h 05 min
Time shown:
12 h 03 min
